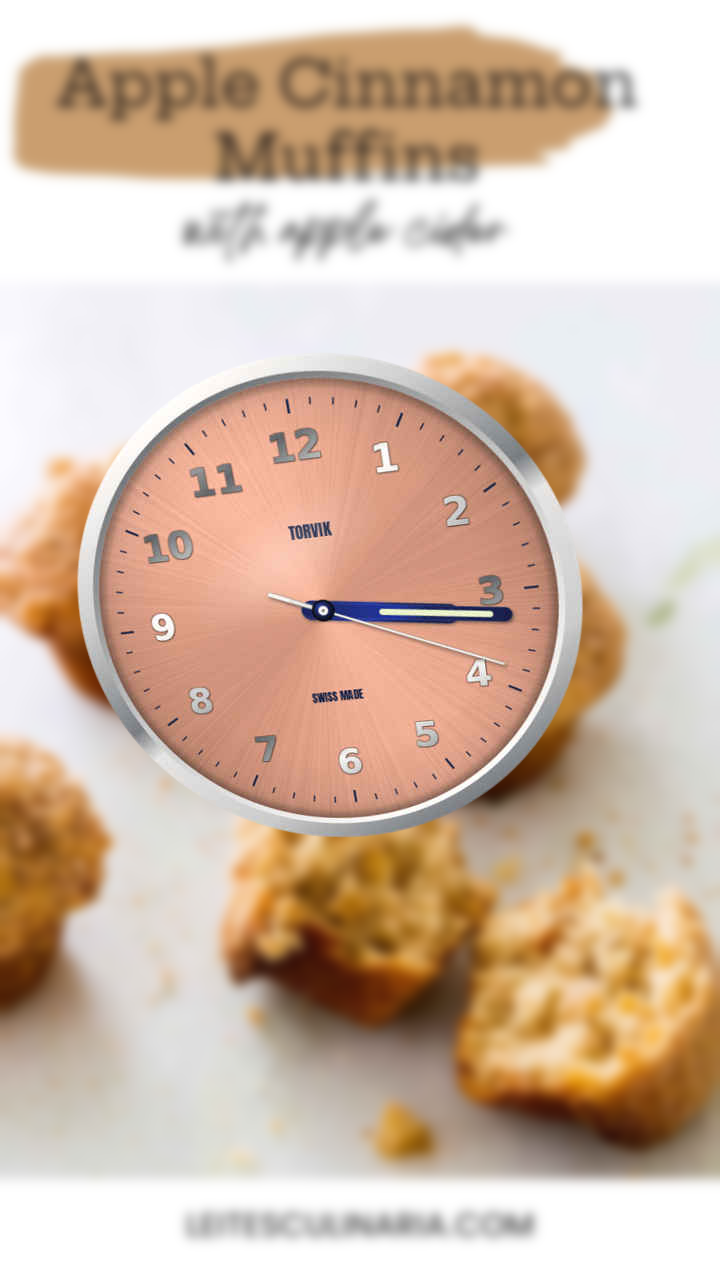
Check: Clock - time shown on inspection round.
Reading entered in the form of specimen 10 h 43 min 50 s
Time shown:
3 h 16 min 19 s
